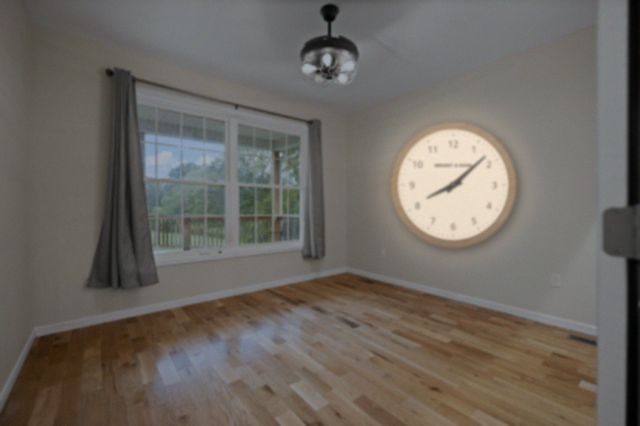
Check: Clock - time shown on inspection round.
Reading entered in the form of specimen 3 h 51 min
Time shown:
8 h 08 min
